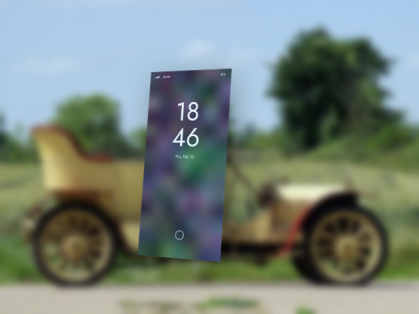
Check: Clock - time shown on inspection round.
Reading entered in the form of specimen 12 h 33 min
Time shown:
18 h 46 min
